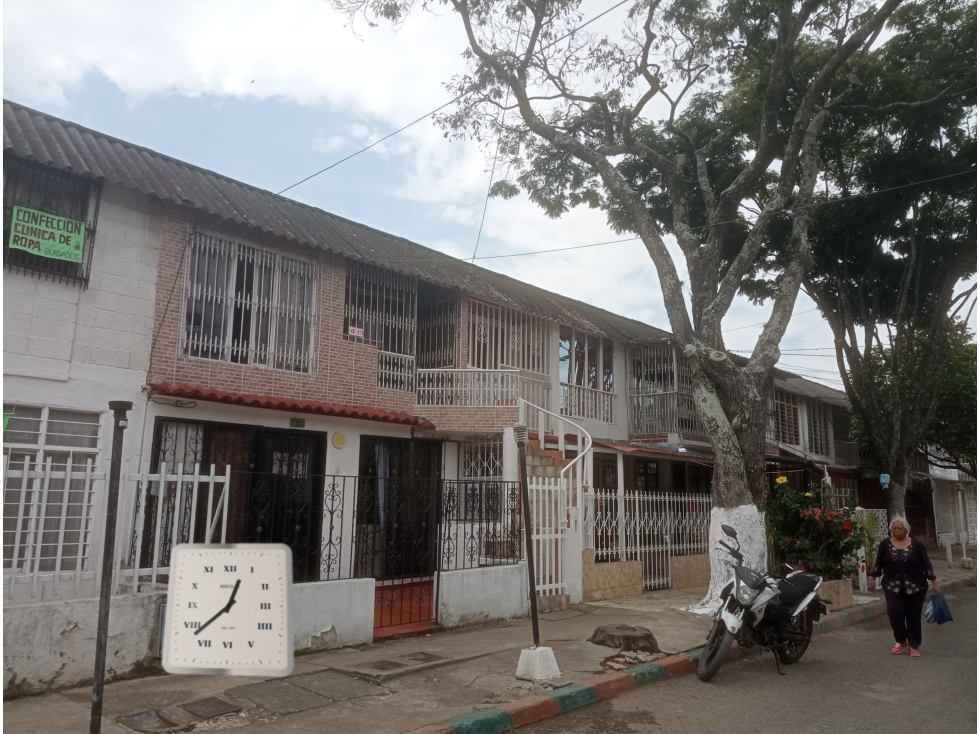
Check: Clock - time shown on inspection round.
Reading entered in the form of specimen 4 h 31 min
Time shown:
12 h 38 min
